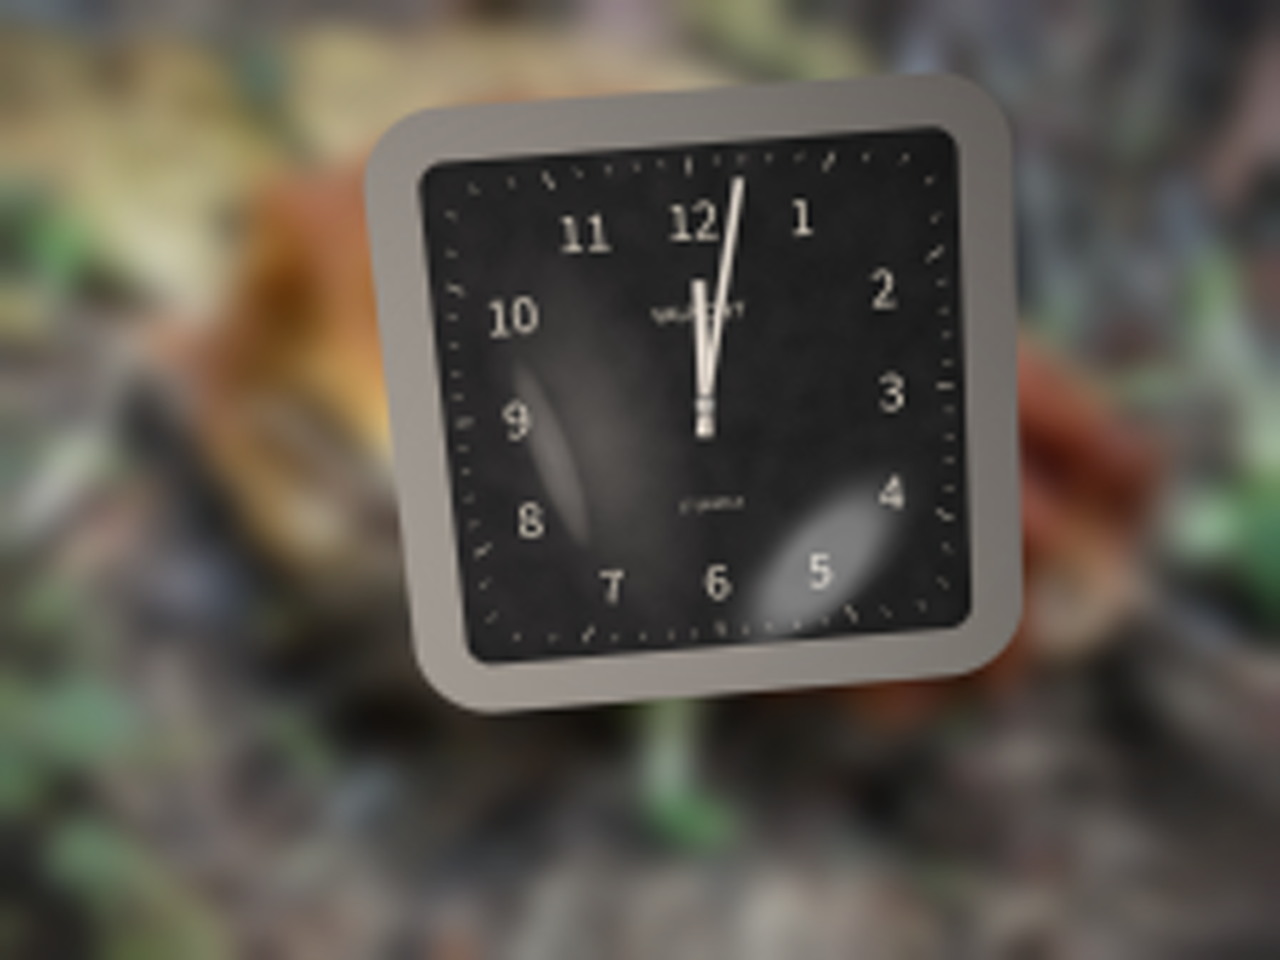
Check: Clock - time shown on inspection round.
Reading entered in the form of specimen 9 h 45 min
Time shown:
12 h 02 min
